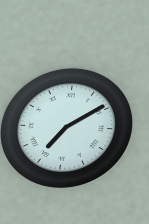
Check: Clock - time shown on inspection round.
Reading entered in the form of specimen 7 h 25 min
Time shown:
7 h 09 min
